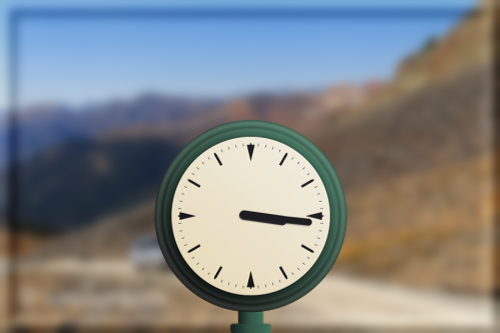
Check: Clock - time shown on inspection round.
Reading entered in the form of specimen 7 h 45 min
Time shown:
3 h 16 min
